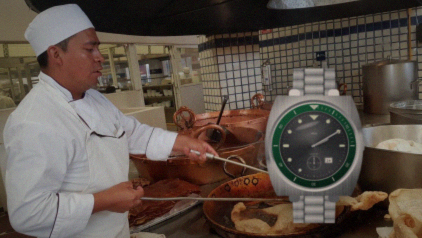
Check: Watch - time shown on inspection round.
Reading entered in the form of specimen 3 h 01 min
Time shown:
2 h 10 min
